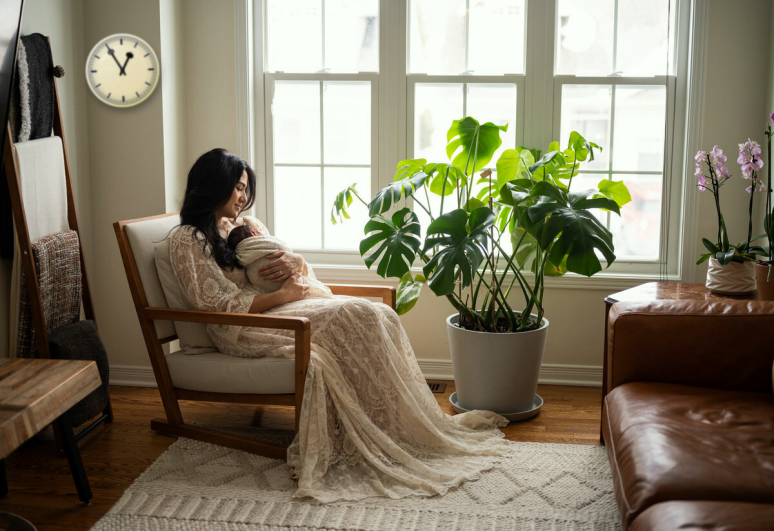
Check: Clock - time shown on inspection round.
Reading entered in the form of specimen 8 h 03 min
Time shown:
12 h 55 min
